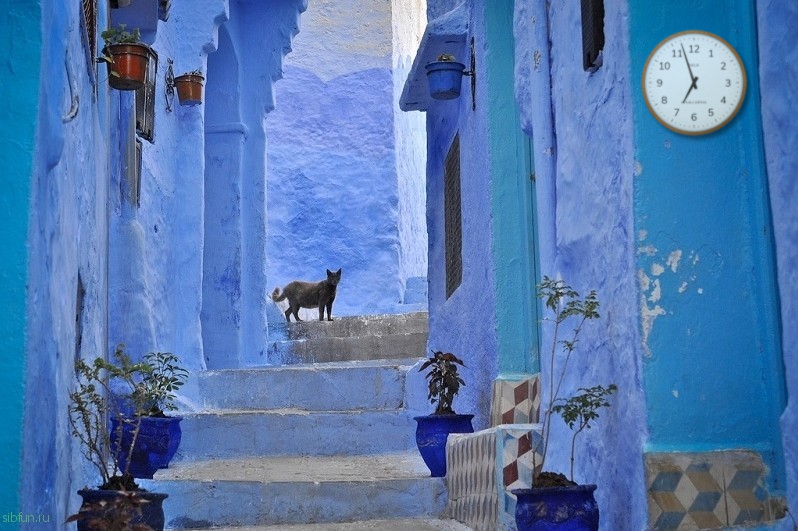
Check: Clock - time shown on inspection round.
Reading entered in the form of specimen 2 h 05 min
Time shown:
6 h 57 min
